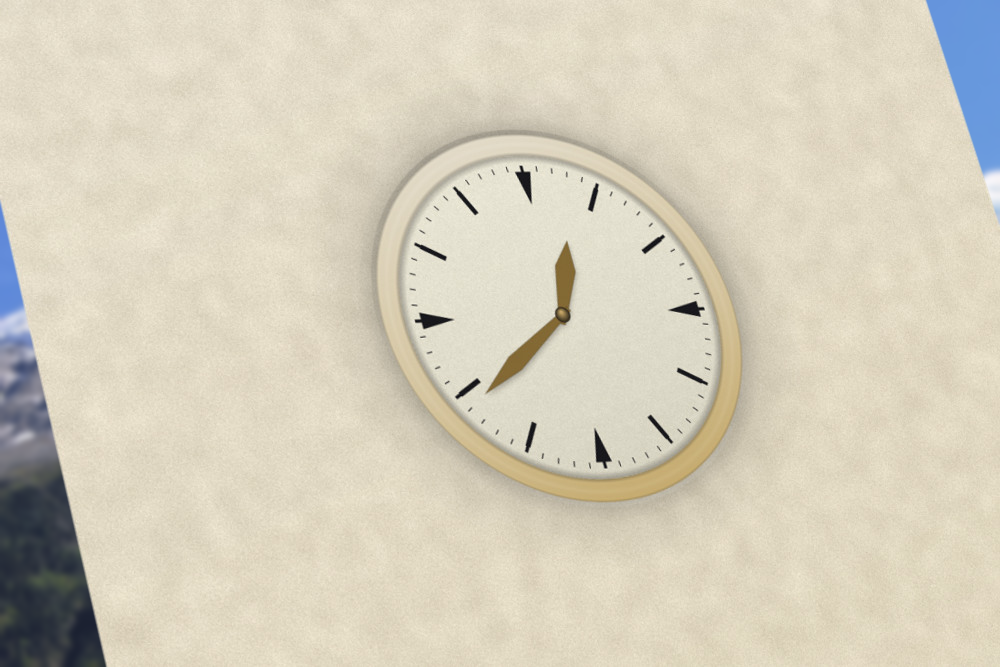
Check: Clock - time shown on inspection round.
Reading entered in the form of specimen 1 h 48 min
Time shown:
12 h 39 min
